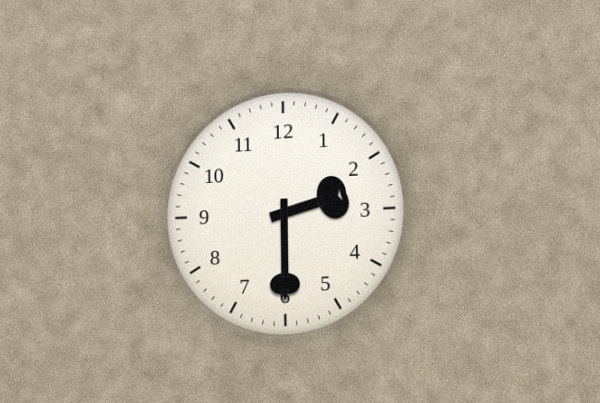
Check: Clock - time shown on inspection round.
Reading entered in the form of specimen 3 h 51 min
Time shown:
2 h 30 min
